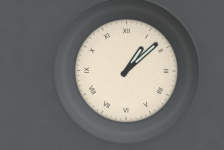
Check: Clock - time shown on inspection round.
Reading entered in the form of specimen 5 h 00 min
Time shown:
1 h 08 min
